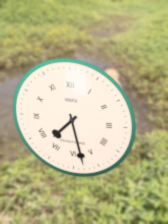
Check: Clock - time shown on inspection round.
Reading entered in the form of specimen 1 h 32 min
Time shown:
7 h 28 min
